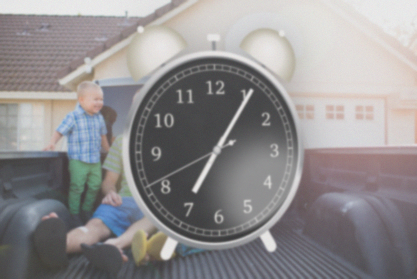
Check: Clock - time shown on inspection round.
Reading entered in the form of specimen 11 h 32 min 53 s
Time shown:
7 h 05 min 41 s
